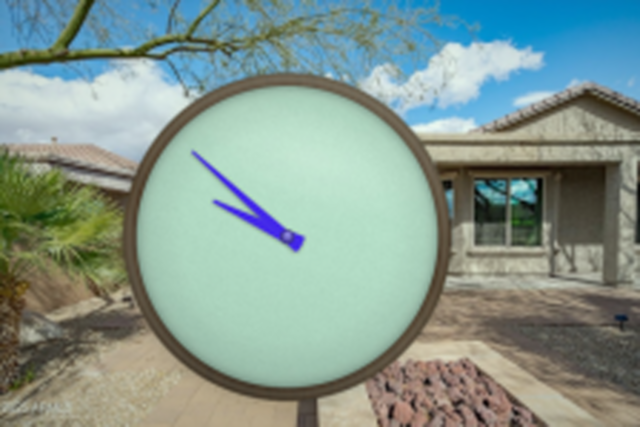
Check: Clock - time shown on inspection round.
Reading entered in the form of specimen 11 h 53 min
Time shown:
9 h 52 min
